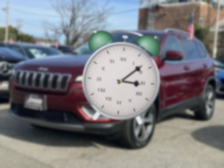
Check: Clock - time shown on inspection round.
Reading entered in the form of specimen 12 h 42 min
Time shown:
3 h 08 min
